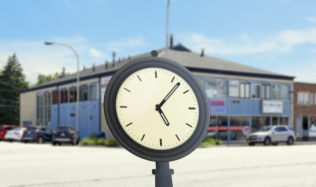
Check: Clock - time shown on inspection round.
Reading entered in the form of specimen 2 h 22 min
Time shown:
5 h 07 min
